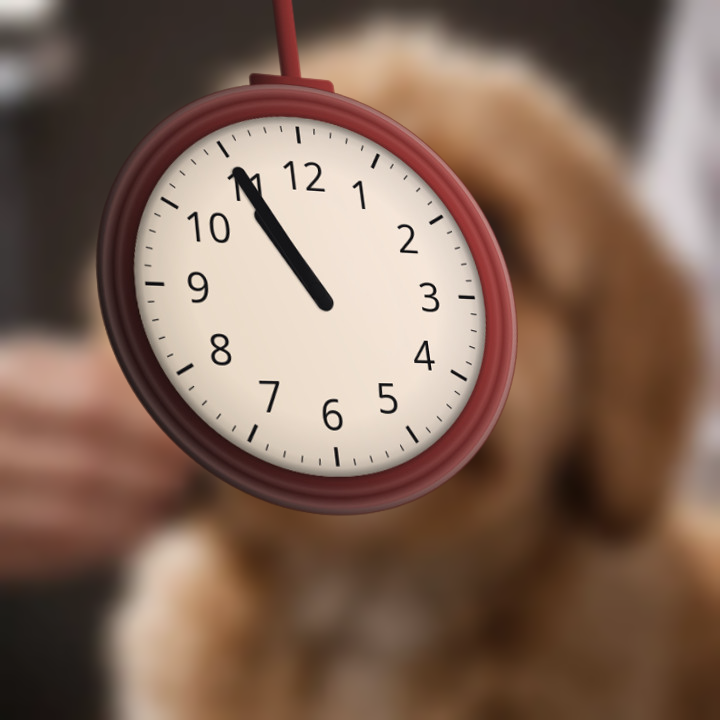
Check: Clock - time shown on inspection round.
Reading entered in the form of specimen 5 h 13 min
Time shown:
10 h 55 min
